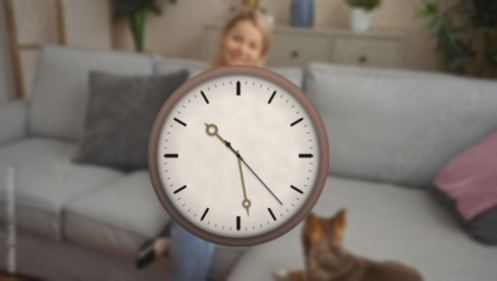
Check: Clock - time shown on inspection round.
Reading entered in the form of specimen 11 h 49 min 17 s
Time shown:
10 h 28 min 23 s
